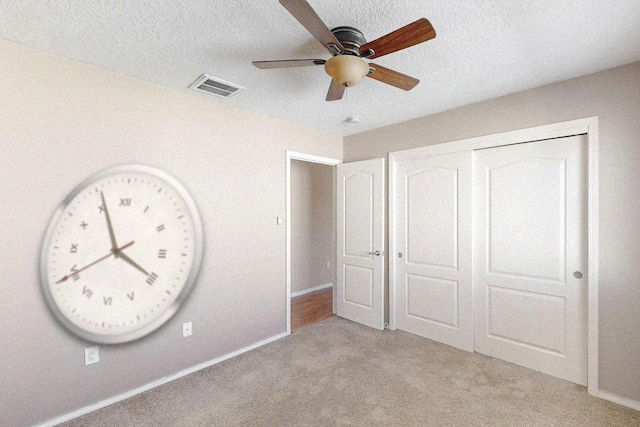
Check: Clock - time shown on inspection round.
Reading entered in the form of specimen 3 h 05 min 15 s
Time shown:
3 h 55 min 40 s
